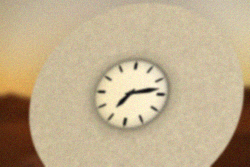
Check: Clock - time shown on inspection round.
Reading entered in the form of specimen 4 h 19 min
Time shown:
7 h 13 min
